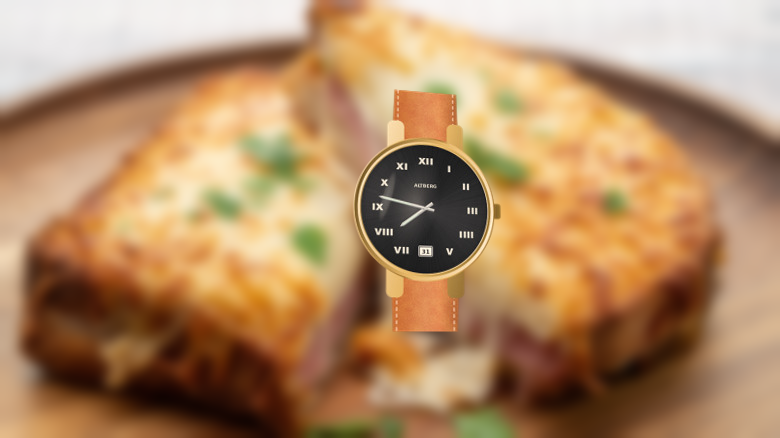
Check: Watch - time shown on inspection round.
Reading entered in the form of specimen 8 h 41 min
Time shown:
7 h 47 min
